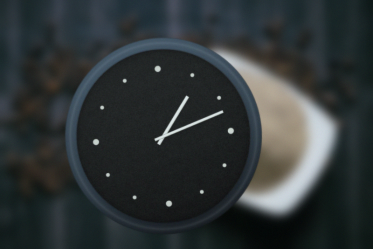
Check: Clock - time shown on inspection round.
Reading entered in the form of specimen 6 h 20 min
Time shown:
1 h 12 min
